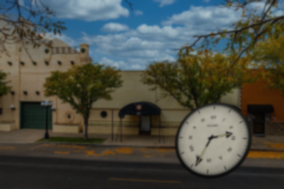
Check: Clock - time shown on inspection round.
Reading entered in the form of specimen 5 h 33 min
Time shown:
2 h 34 min
